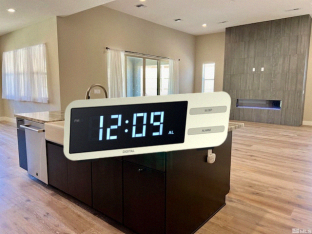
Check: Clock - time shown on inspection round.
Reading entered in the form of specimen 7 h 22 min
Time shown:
12 h 09 min
